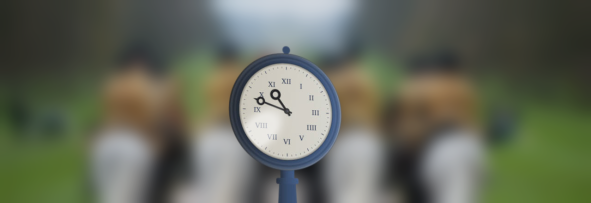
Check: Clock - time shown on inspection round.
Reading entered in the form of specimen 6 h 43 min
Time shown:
10 h 48 min
